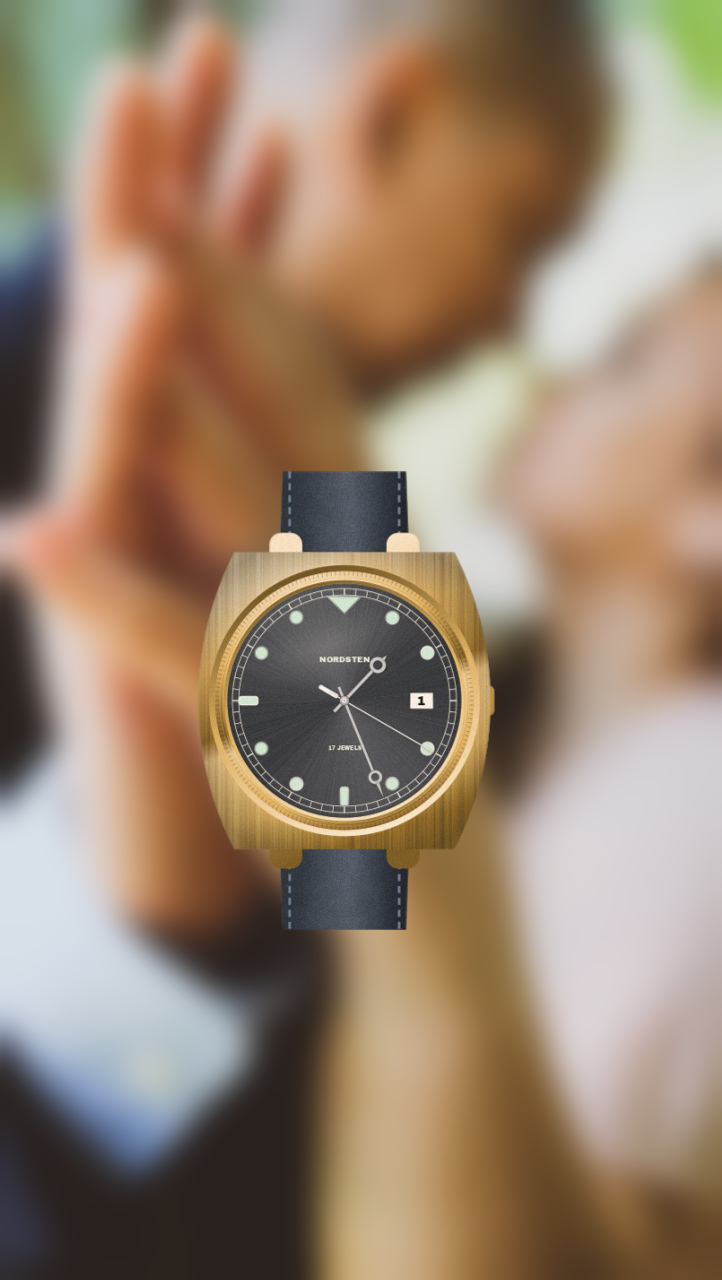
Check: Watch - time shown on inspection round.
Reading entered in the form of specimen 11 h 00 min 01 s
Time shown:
1 h 26 min 20 s
